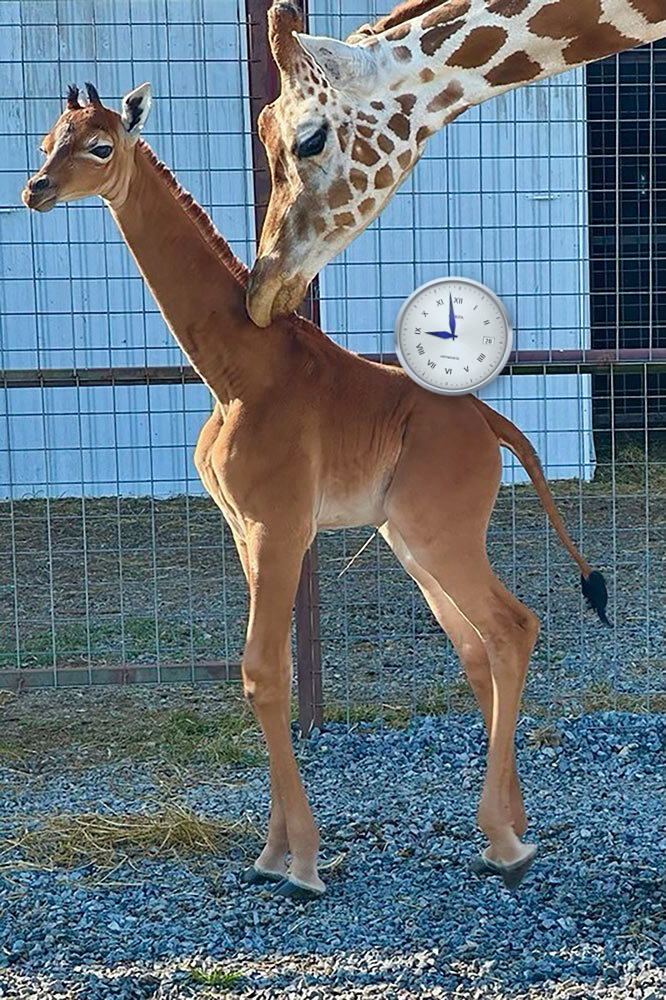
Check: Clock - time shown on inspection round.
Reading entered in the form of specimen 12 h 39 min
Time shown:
8 h 58 min
